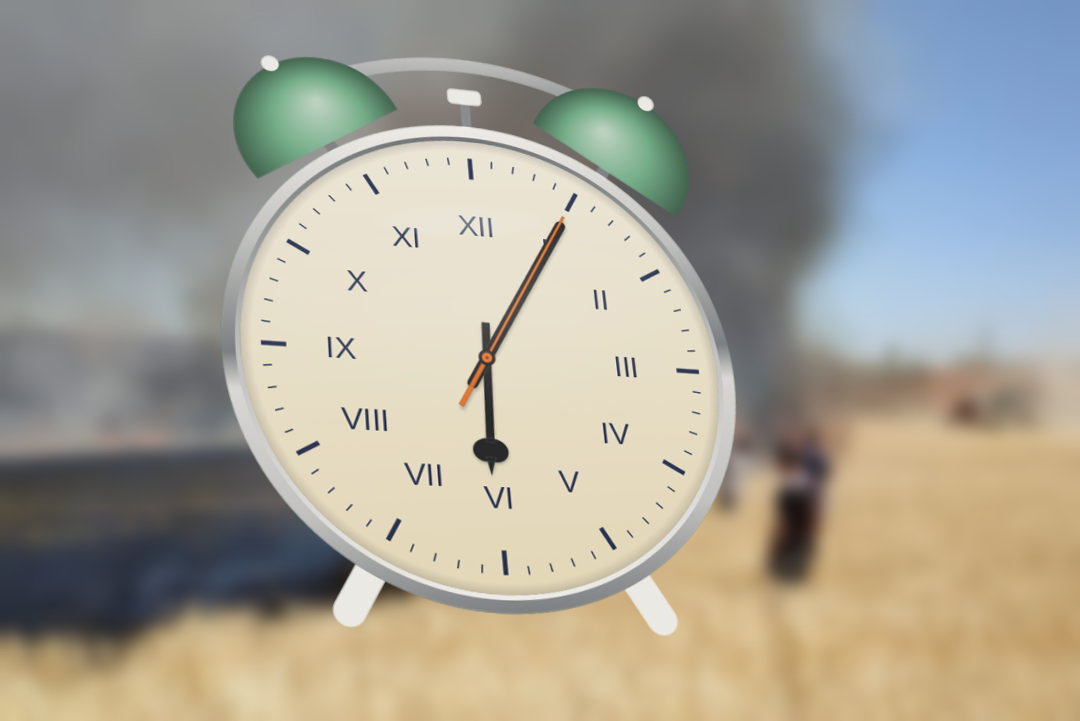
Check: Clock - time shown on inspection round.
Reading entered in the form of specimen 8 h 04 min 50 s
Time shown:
6 h 05 min 05 s
